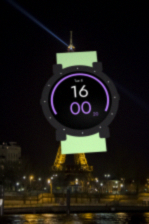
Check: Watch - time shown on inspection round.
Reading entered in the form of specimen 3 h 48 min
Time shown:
16 h 00 min
